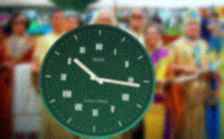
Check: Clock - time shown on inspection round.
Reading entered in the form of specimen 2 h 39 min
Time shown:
10 h 16 min
